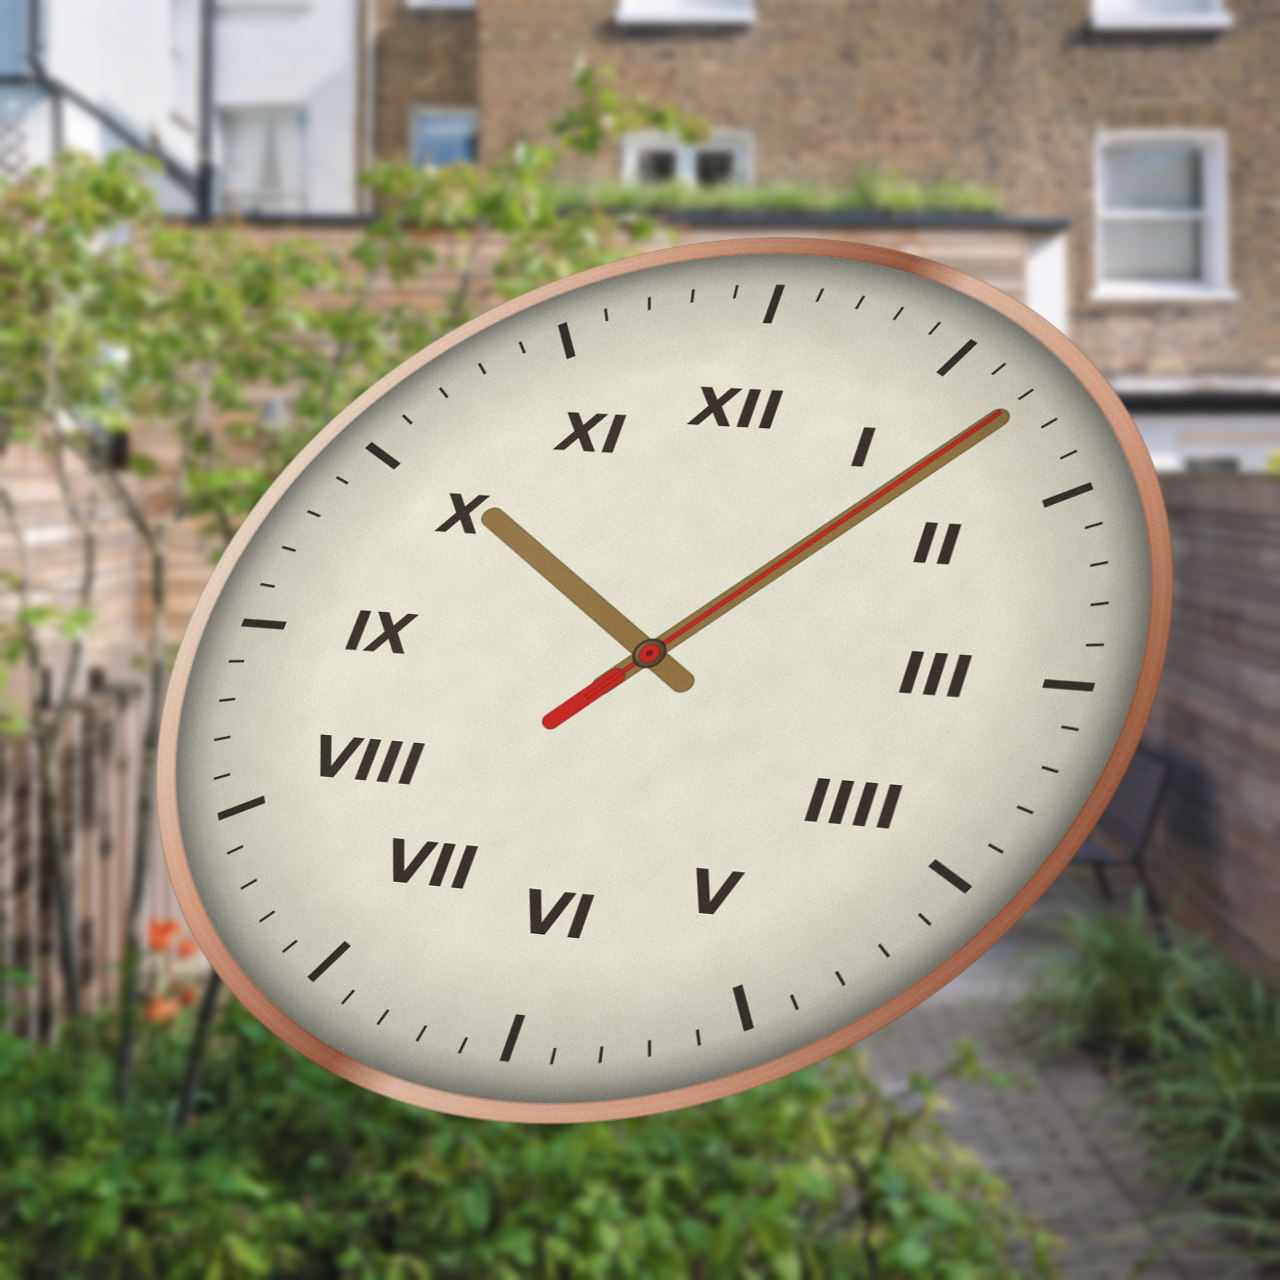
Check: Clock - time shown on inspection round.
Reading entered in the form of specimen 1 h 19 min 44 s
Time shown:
10 h 07 min 07 s
